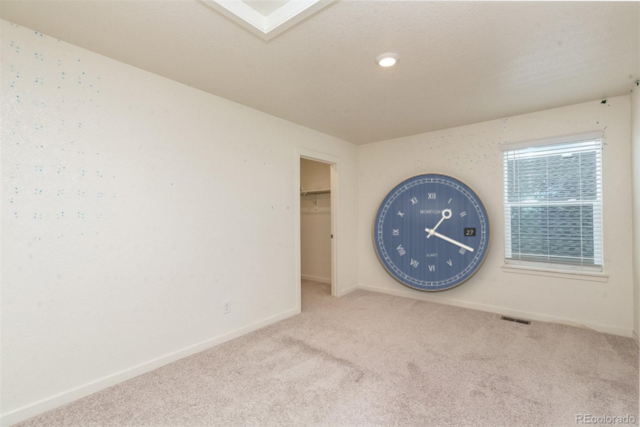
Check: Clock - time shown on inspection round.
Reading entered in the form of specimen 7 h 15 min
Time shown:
1 h 19 min
